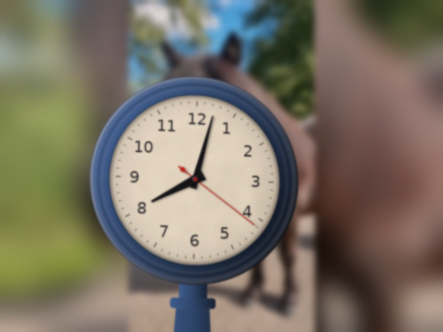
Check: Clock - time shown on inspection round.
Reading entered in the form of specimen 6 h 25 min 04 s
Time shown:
8 h 02 min 21 s
